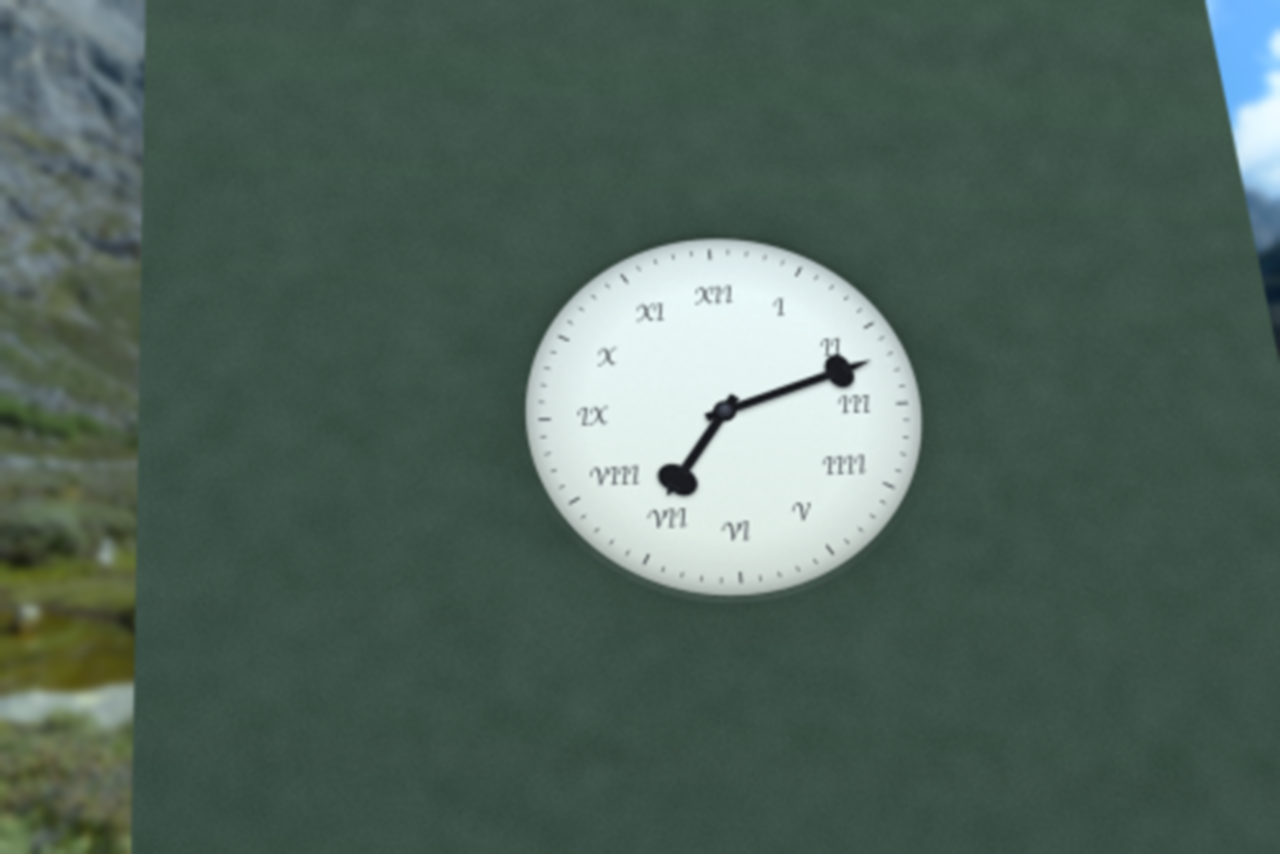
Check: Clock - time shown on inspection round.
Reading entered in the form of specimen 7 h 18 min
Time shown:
7 h 12 min
